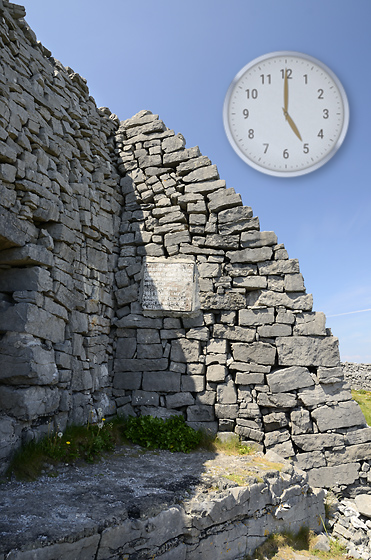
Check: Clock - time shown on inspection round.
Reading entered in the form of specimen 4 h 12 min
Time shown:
5 h 00 min
